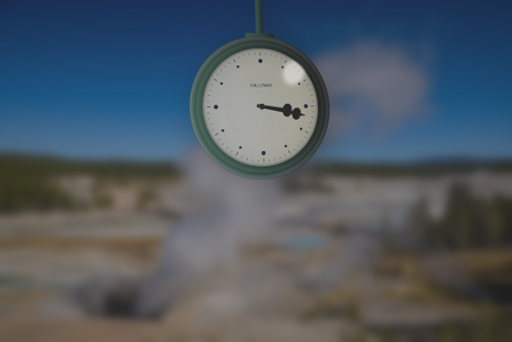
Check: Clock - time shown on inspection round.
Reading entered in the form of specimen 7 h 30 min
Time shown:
3 h 17 min
